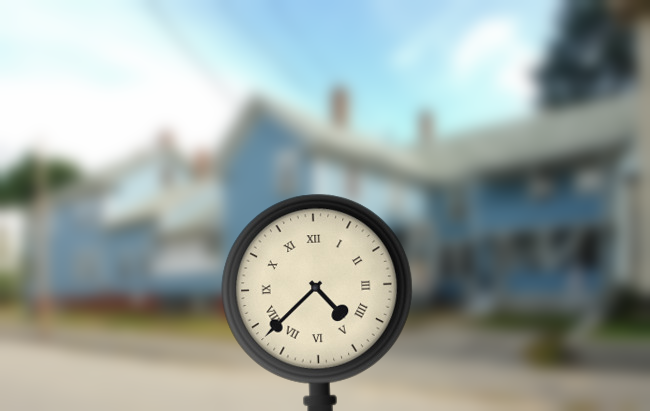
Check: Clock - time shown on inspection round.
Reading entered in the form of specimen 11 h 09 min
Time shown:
4 h 38 min
